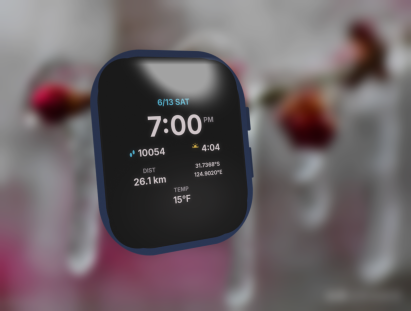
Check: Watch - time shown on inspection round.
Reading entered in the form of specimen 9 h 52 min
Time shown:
7 h 00 min
